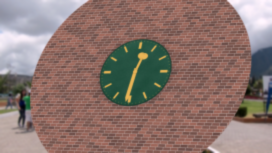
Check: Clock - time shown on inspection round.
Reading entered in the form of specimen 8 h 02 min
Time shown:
12 h 31 min
